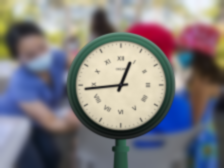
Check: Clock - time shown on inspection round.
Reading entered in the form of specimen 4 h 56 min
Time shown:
12 h 44 min
